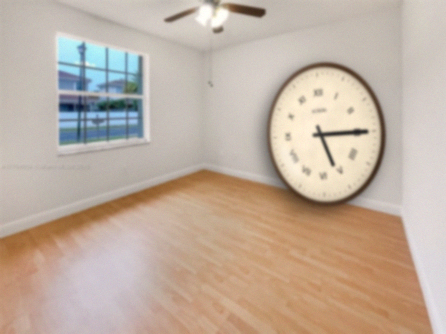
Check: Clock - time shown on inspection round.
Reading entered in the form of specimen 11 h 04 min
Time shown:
5 h 15 min
